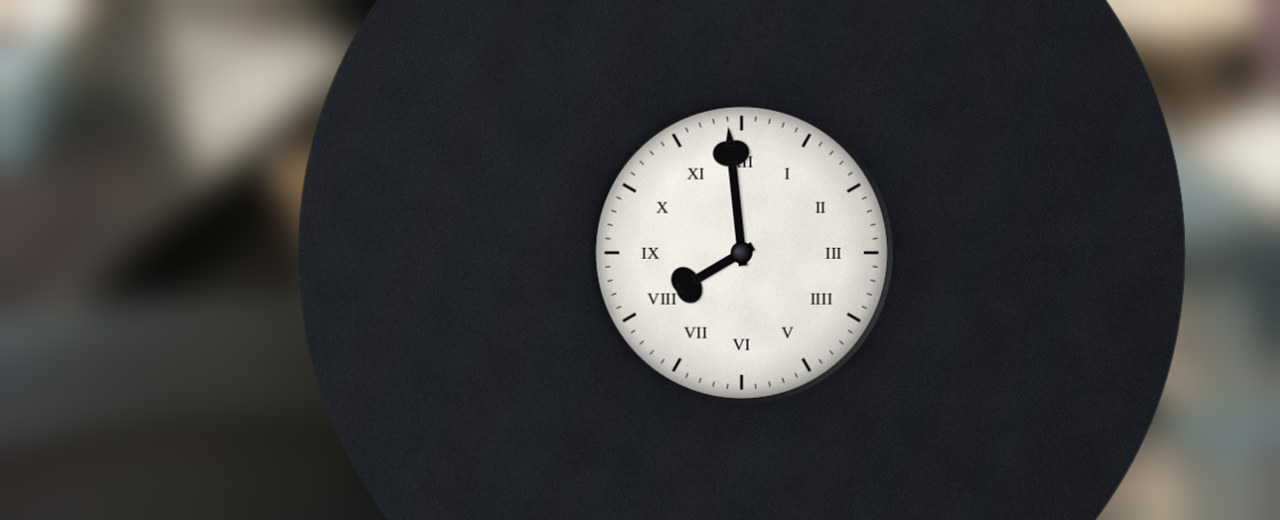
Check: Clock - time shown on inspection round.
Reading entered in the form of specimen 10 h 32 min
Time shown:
7 h 59 min
